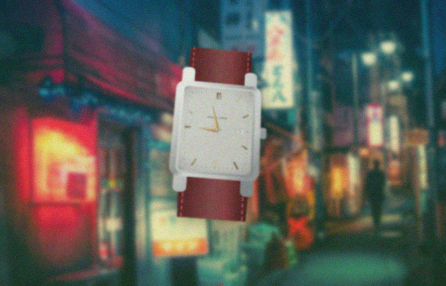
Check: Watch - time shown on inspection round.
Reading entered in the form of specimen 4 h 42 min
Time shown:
8 h 58 min
